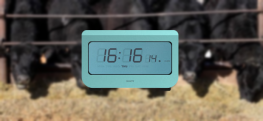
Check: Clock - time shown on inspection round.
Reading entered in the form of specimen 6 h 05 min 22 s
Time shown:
16 h 16 min 14 s
